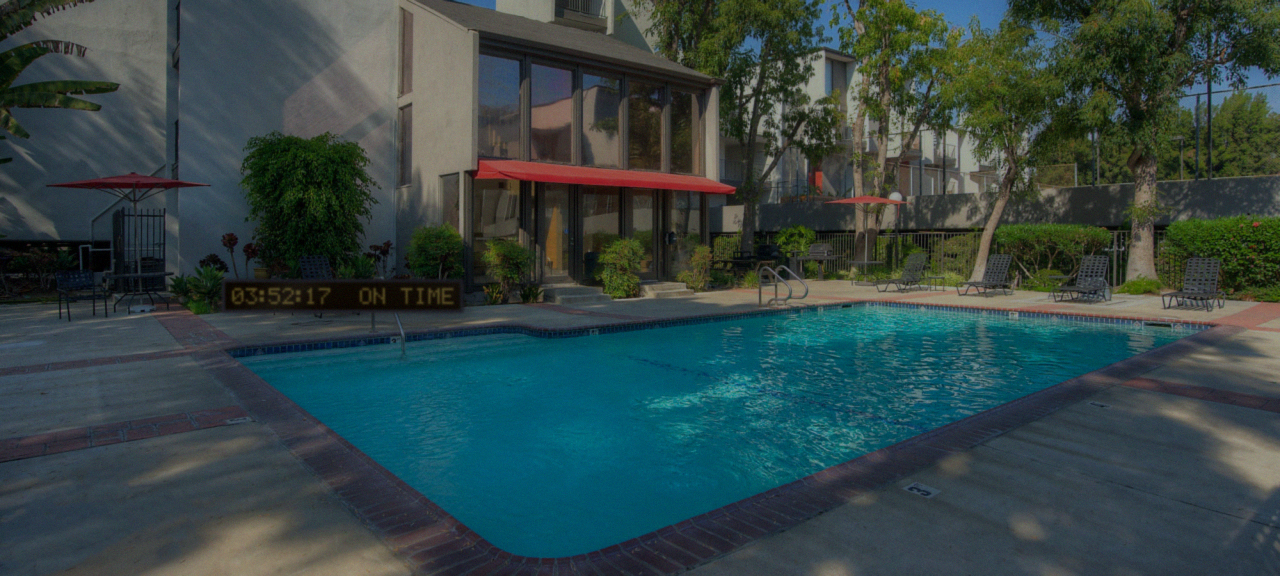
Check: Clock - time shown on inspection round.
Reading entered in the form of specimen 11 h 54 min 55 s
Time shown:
3 h 52 min 17 s
